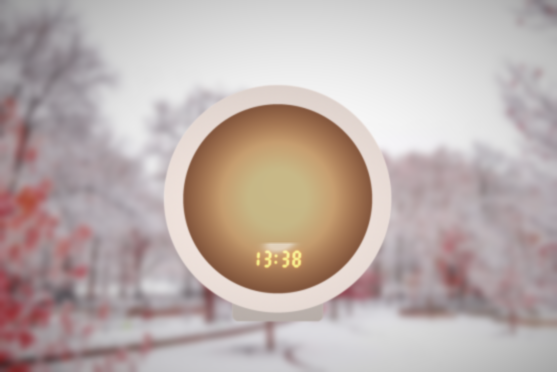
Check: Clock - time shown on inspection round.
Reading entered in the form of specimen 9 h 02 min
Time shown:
13 h 38 min
